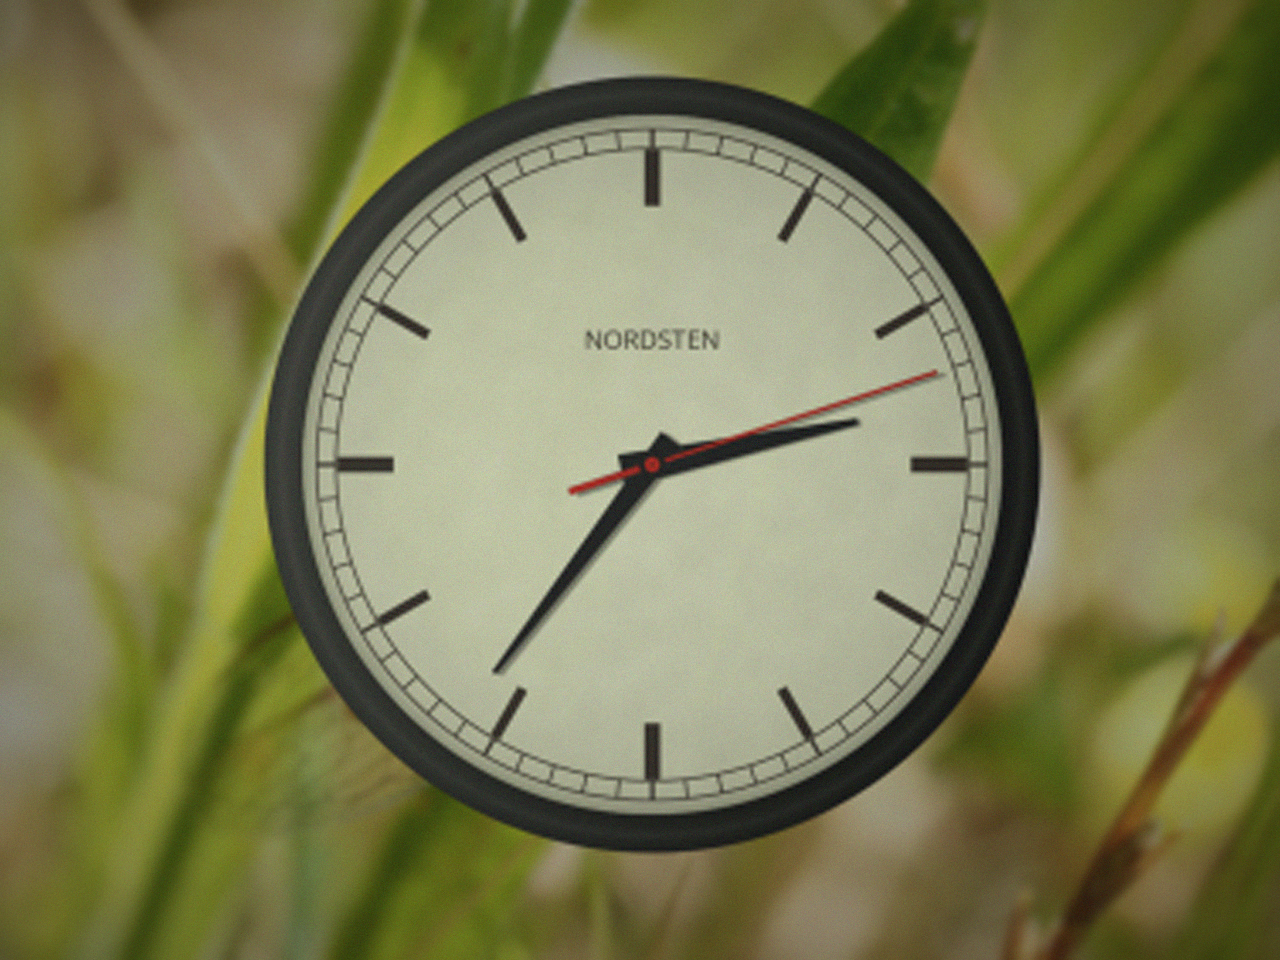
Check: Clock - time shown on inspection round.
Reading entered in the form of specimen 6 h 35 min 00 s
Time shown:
2 h 36 min 12 s
